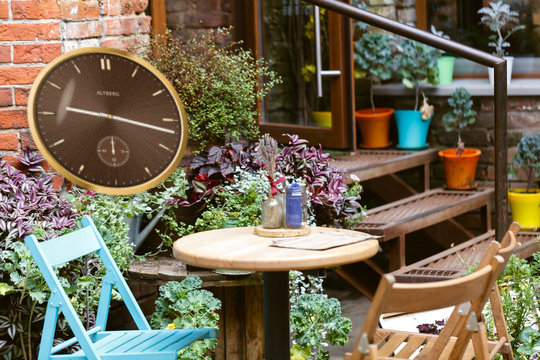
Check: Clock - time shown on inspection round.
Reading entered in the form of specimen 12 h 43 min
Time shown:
9 h 17 min
